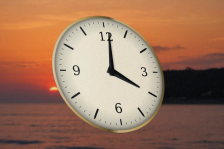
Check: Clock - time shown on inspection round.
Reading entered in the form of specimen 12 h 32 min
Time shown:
4 h 01 min
